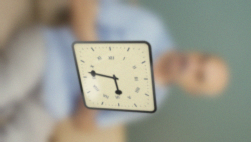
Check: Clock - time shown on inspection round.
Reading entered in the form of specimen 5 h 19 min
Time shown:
5 h 47 min
